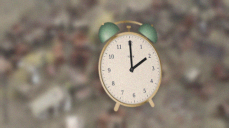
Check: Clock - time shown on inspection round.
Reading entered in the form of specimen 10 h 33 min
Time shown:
2 h 00 min
